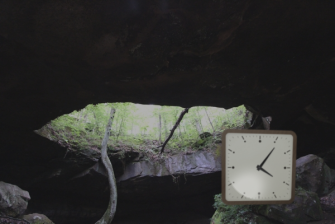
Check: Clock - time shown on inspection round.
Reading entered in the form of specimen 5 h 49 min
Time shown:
4 h 06 min
